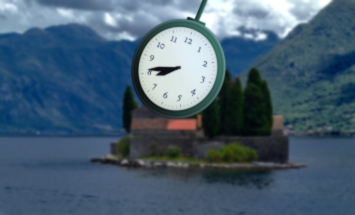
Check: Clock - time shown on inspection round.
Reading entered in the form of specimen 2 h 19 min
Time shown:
7 h 41 min
